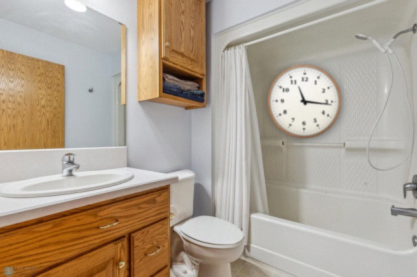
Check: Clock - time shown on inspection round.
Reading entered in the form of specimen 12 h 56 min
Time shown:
11 h 16 min
